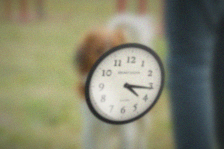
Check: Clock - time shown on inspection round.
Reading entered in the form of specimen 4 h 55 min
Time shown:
4 h 16 min
